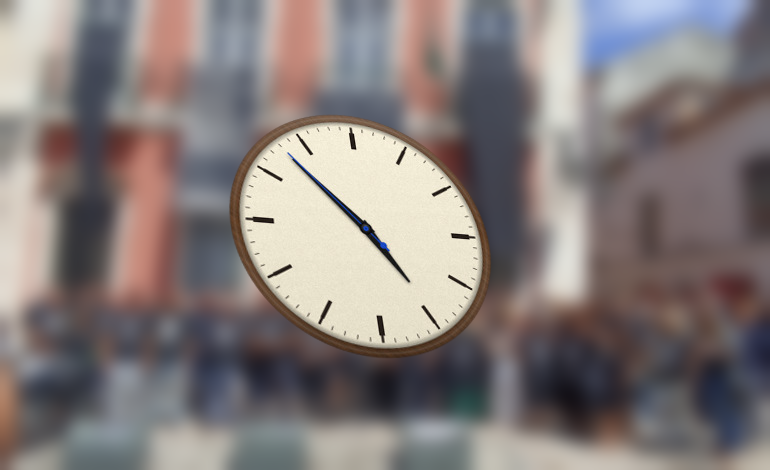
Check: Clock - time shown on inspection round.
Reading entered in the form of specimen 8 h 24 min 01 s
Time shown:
4 h 52 min 53 s
